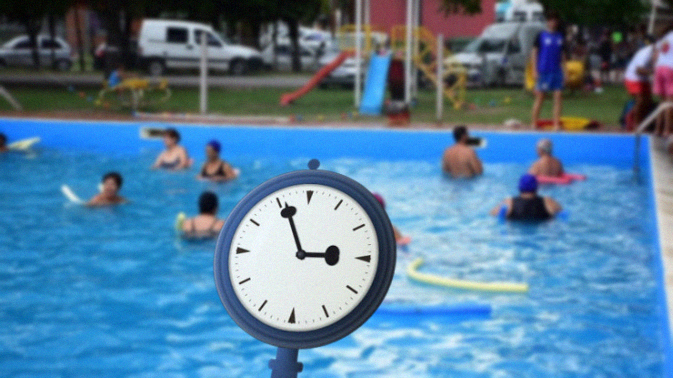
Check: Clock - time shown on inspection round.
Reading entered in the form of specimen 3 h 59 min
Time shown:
2 h 56 min
